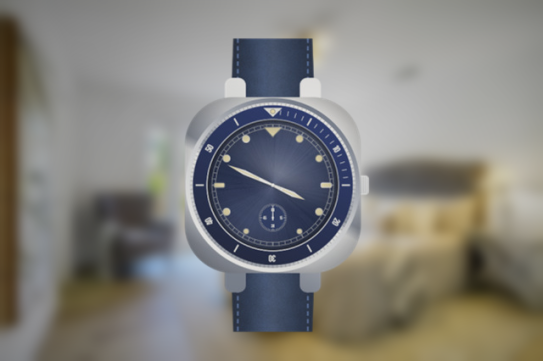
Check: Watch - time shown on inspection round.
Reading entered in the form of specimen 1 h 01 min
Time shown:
3 h 49 min
